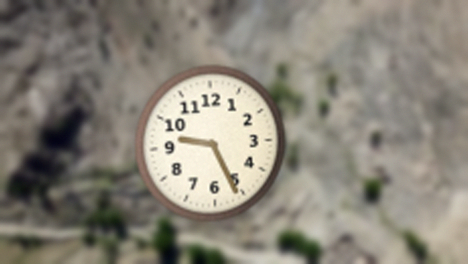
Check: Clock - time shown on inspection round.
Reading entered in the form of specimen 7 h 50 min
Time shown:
9 h 26 min
